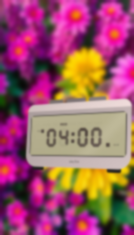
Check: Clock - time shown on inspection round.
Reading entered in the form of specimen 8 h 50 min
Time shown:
4 h 00 min
